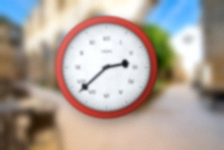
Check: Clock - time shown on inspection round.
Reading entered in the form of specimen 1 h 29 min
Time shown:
2 h 38 min
